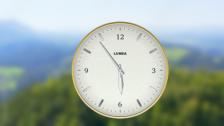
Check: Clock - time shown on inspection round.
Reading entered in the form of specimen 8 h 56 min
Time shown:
5 h 54 min
